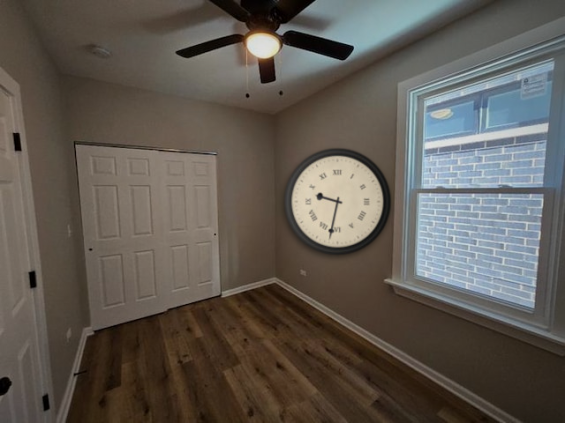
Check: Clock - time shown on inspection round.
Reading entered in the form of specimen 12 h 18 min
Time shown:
9 h 32 min
